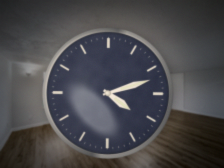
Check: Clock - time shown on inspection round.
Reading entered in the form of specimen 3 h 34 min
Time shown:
4 h 12 min
